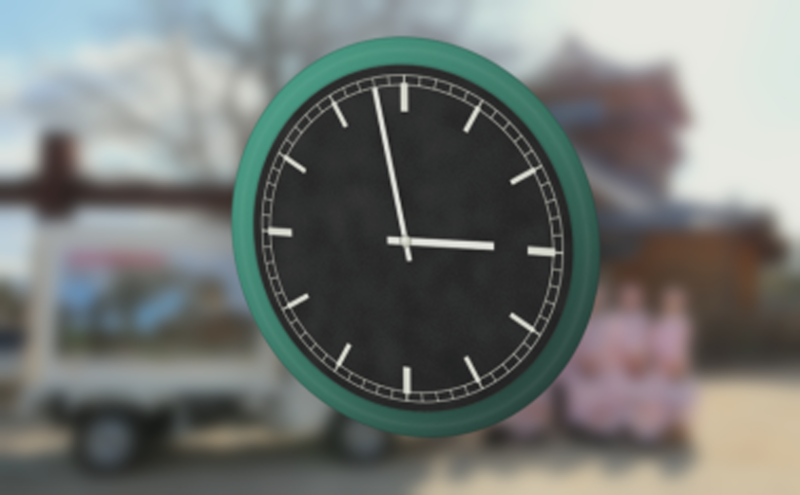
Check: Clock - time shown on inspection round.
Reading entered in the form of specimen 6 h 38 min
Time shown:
2 h 58 min
